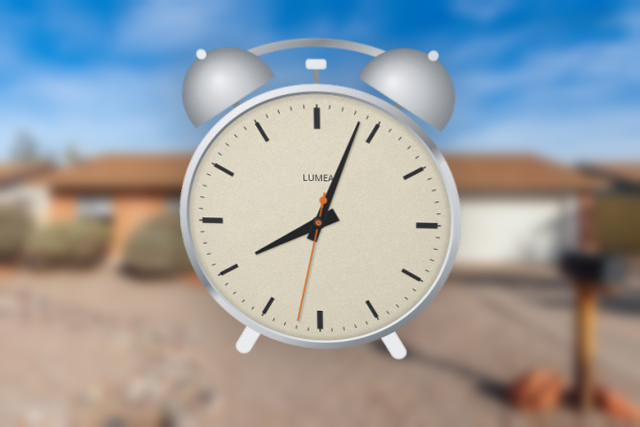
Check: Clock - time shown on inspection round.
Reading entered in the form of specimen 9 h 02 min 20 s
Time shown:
8 h 03 min 32 s
